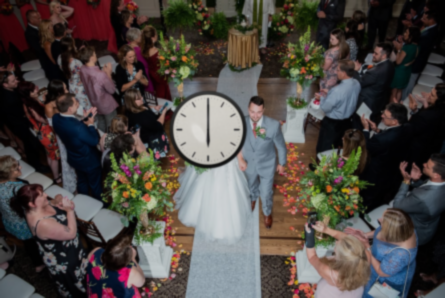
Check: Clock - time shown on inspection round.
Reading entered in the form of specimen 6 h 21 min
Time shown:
6 h 00 min
